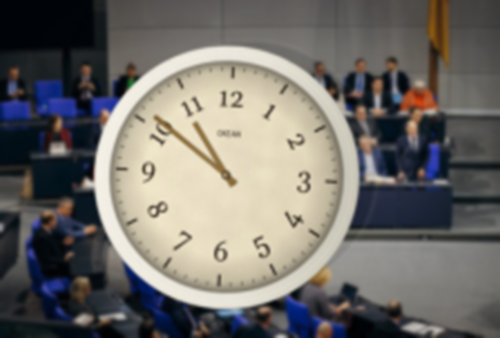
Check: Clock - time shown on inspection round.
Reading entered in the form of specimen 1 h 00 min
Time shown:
10 h 51 min
